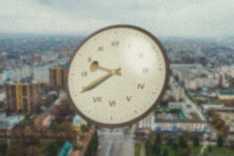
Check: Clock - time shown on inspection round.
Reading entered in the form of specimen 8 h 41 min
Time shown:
9 h 40 min
